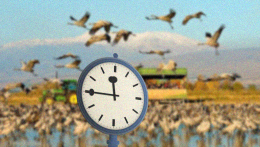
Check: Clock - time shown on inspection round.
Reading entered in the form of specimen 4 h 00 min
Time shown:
11 h 45 min
